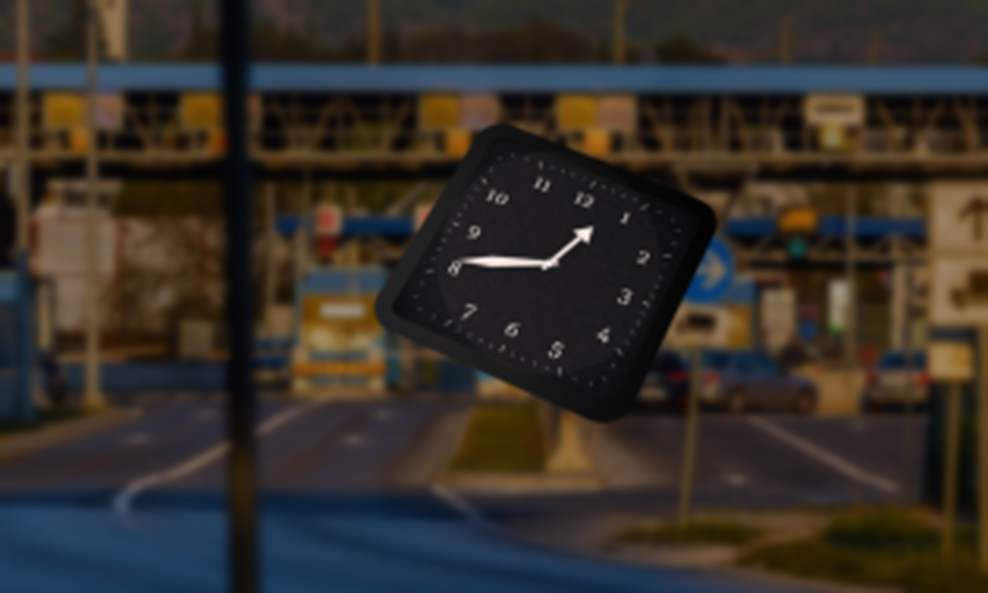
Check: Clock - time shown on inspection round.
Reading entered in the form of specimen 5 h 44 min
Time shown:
12 h 41 min
